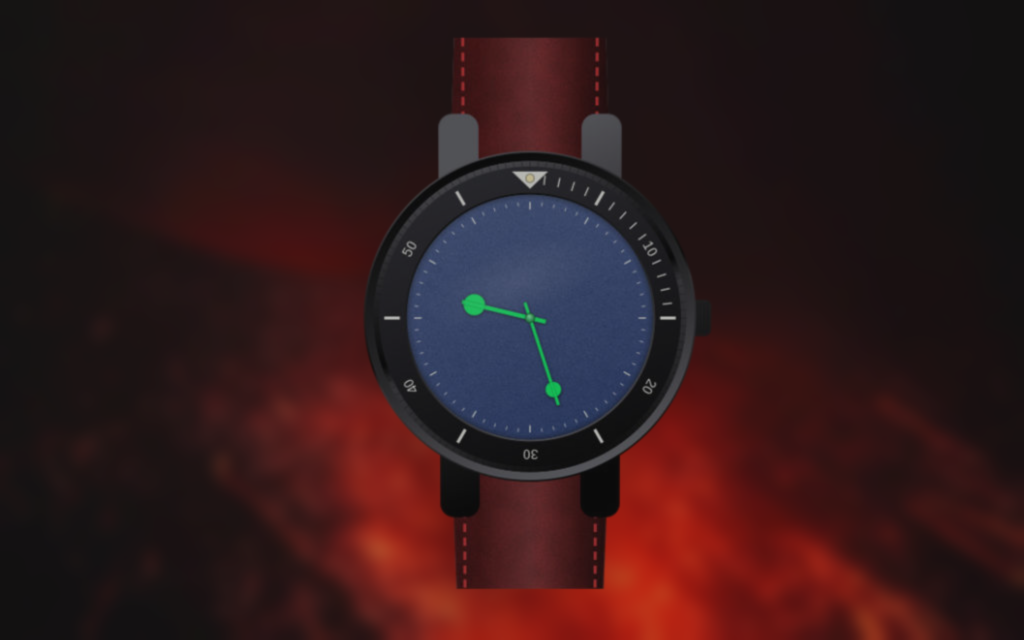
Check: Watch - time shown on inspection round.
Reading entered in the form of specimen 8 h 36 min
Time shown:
9 h 27 min
